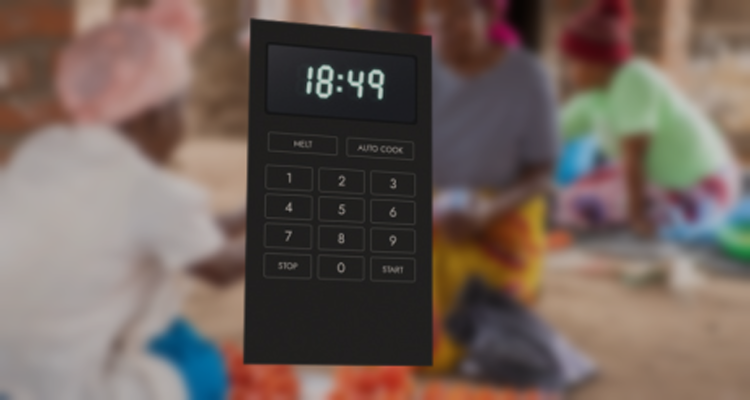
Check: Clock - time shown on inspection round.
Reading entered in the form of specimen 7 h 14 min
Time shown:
18 h 49 min
